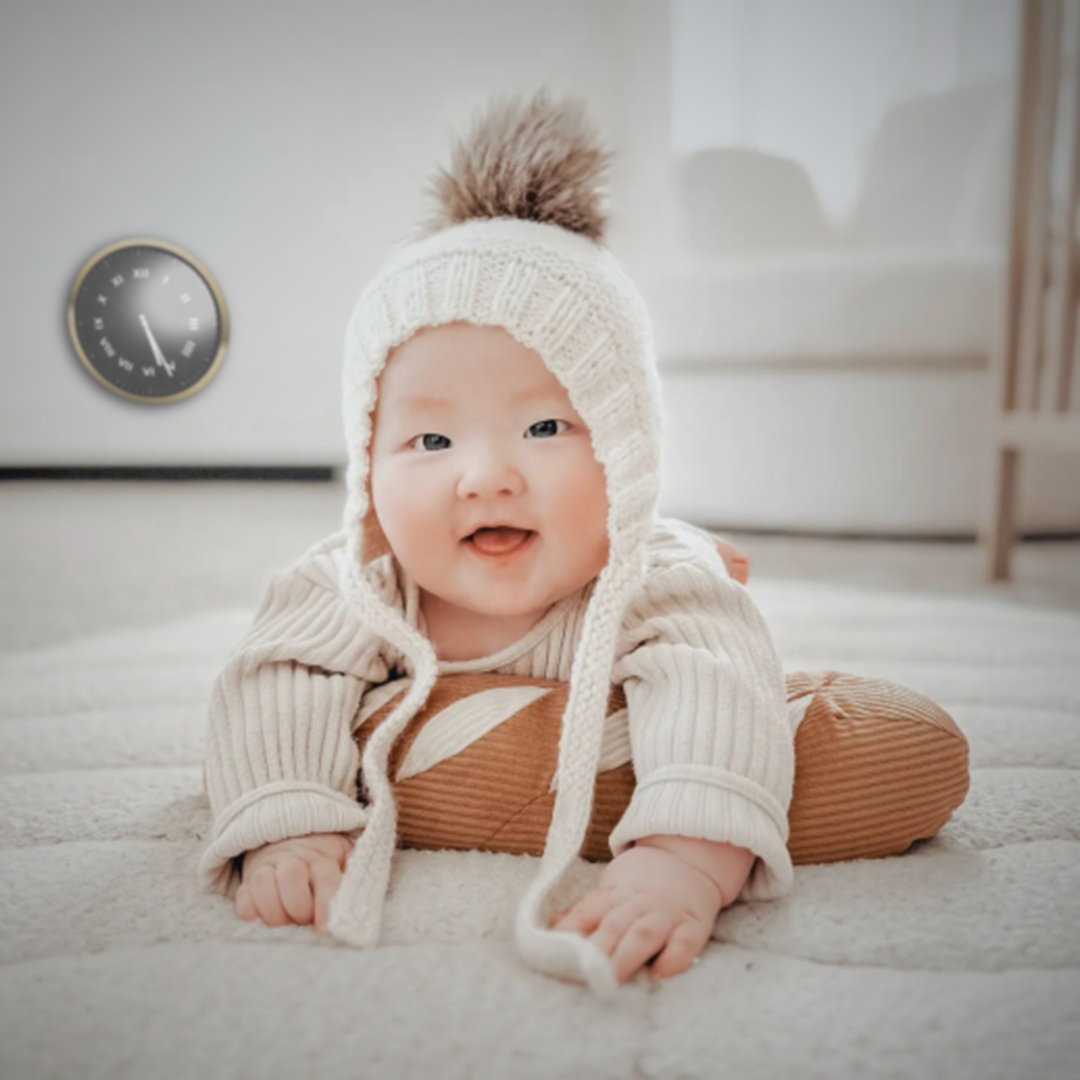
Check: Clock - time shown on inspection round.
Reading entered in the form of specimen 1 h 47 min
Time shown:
5 h 26 min
